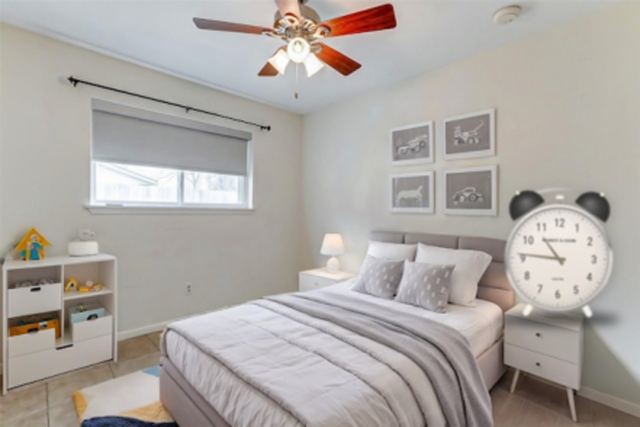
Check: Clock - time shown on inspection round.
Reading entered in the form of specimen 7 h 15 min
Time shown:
10 h 46 min
